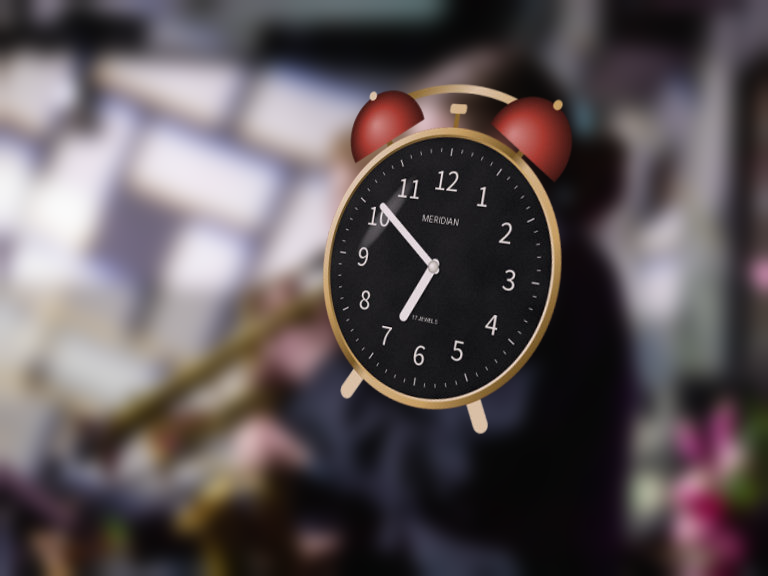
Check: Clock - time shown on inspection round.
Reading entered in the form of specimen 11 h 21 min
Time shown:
6 h 51 min
